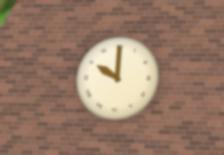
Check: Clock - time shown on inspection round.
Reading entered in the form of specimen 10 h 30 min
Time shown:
10 h 00 min
